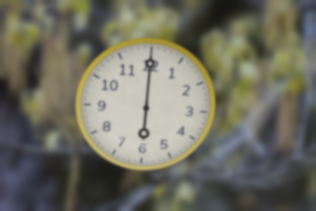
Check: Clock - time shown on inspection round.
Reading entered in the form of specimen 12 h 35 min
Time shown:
6 h 00 min
